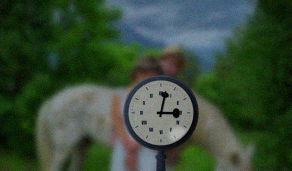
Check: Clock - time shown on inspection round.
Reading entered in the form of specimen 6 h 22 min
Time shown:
3 h 02 min
